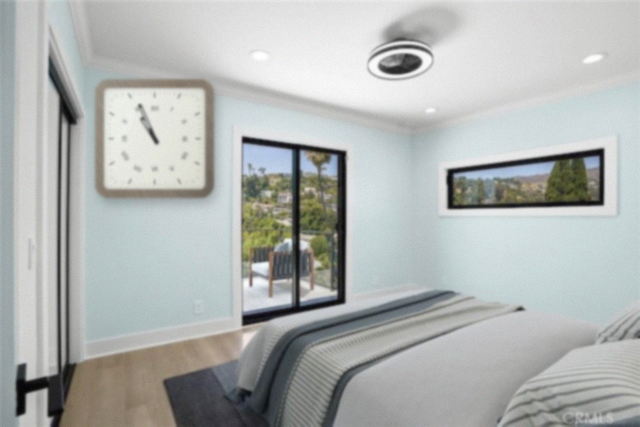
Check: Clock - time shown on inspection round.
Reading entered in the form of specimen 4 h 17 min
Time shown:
10 h 56 min
